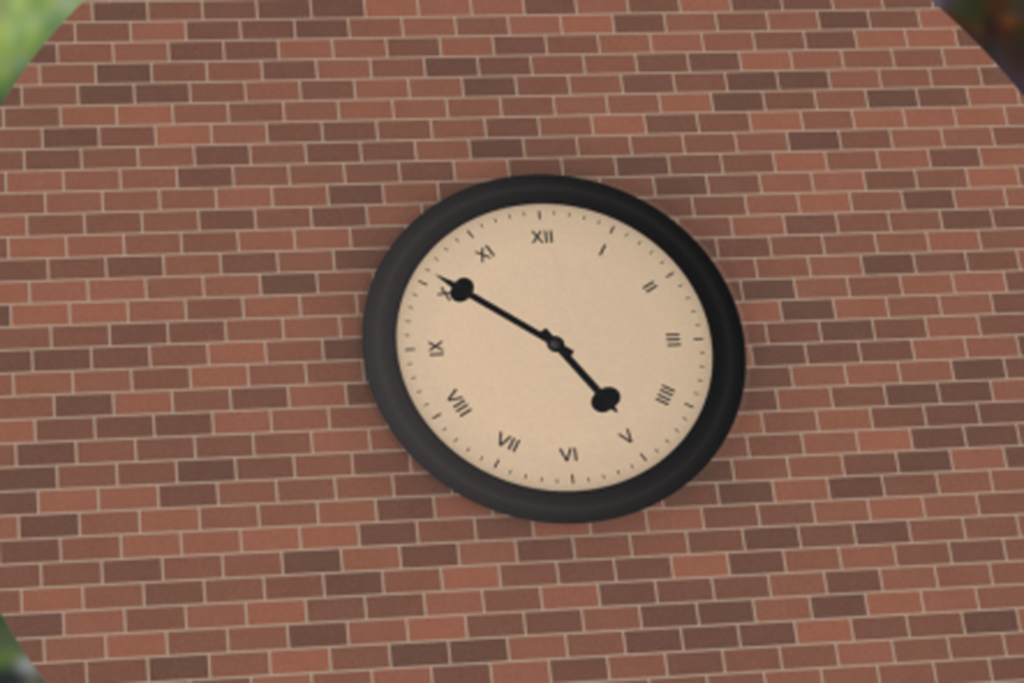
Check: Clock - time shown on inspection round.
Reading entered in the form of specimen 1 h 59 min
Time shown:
4 h 51 min
